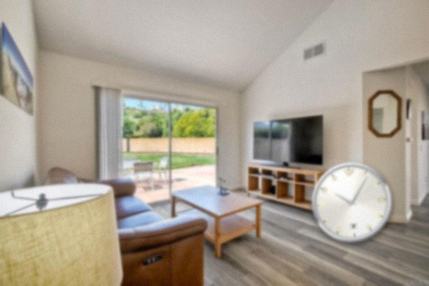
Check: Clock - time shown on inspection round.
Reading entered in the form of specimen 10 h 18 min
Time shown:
10 h 06 min
